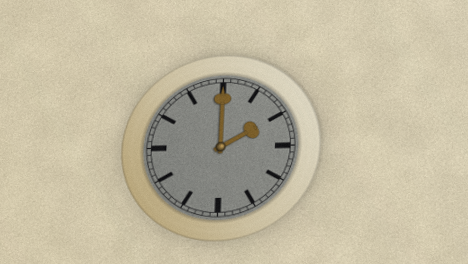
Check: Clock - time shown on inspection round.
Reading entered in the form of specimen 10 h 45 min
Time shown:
2 h 00 min
